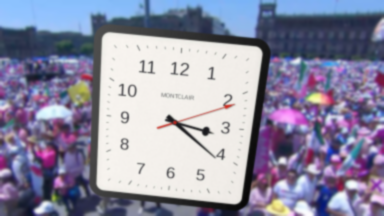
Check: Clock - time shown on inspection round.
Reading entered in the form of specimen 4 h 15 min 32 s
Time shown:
3 h 21 min 11 s
